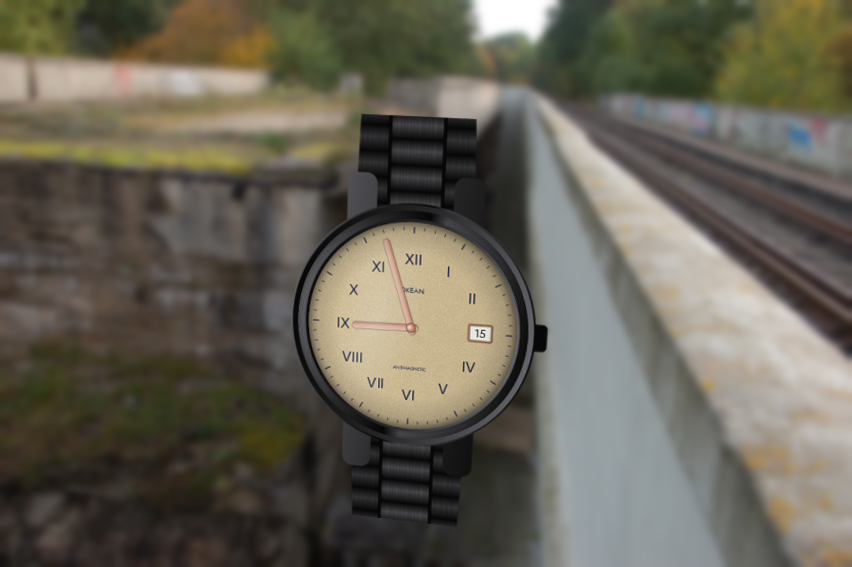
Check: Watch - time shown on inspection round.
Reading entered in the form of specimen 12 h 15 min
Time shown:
8 h 57 min
